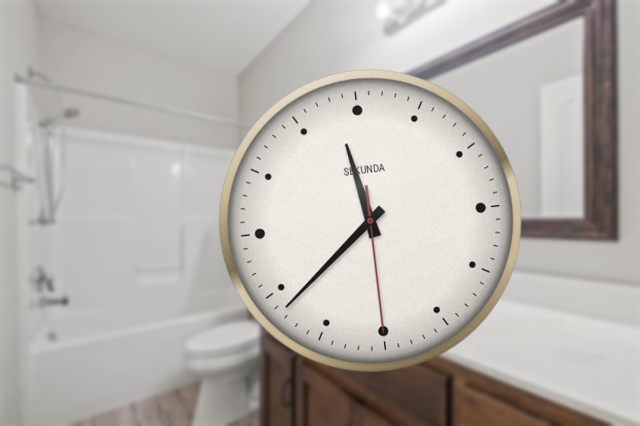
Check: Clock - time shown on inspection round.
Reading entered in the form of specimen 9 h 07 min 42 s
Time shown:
11 h 38 min 30 s
